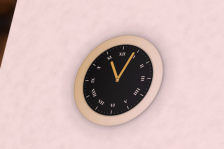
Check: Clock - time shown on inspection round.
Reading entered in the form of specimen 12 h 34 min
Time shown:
11 h 04 min
